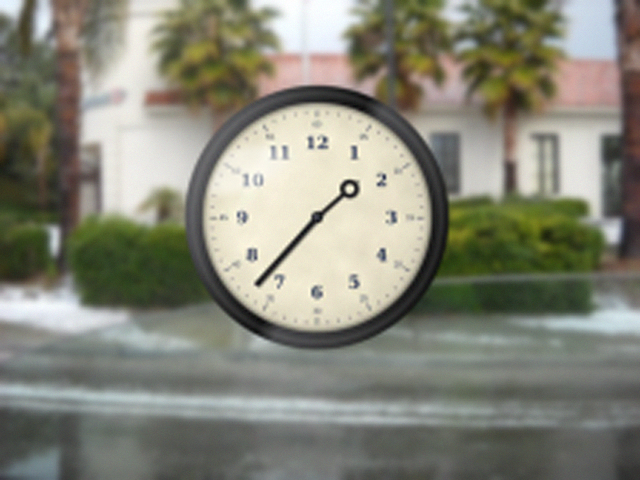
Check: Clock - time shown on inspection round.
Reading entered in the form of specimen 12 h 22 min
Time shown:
1 h 37 min
